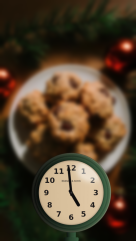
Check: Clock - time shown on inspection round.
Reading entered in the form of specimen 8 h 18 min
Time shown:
4 h 59 min
